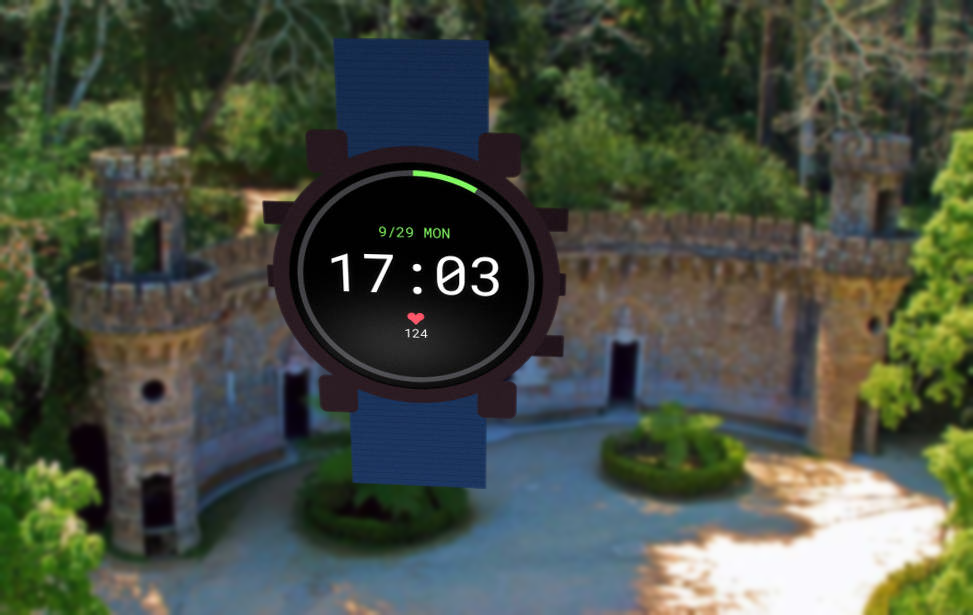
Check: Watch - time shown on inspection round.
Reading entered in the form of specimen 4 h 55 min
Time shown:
17 h 03 min
